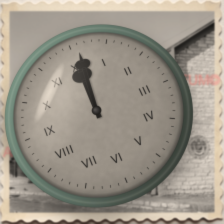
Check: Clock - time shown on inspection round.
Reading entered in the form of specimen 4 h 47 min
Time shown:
12 h 01 min
